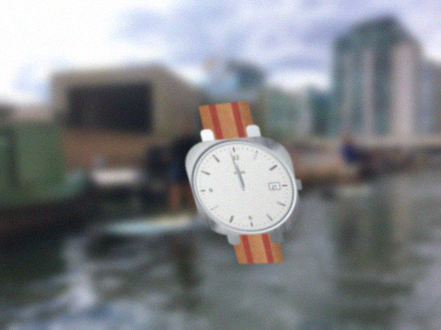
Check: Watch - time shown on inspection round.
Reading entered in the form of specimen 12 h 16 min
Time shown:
11 h 59 min
